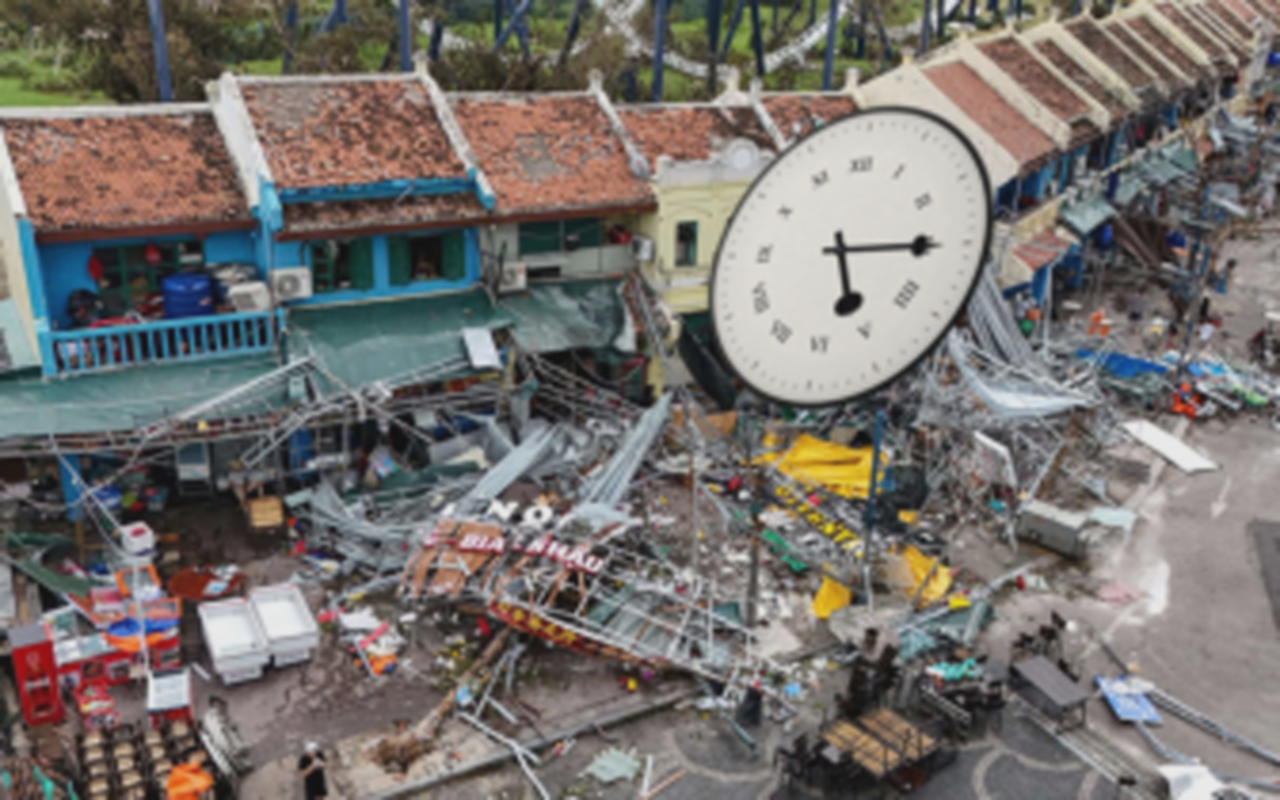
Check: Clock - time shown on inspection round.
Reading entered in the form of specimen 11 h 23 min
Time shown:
5 h 15 min
